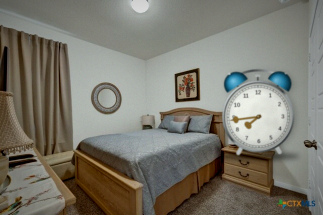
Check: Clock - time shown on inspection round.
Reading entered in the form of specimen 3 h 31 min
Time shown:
7 h 44 min
